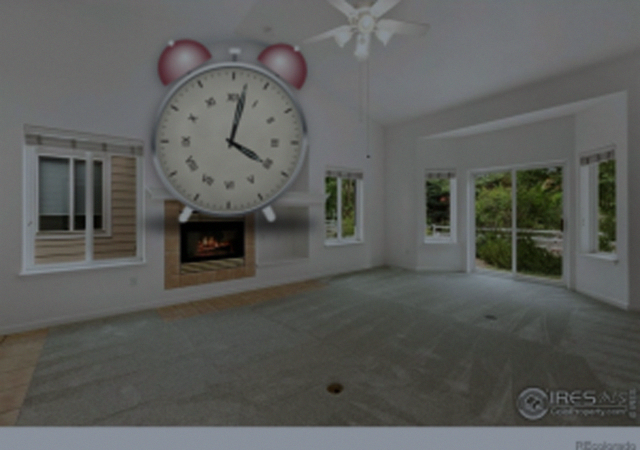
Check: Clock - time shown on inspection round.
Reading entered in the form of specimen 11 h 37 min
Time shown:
4 h 02 min
